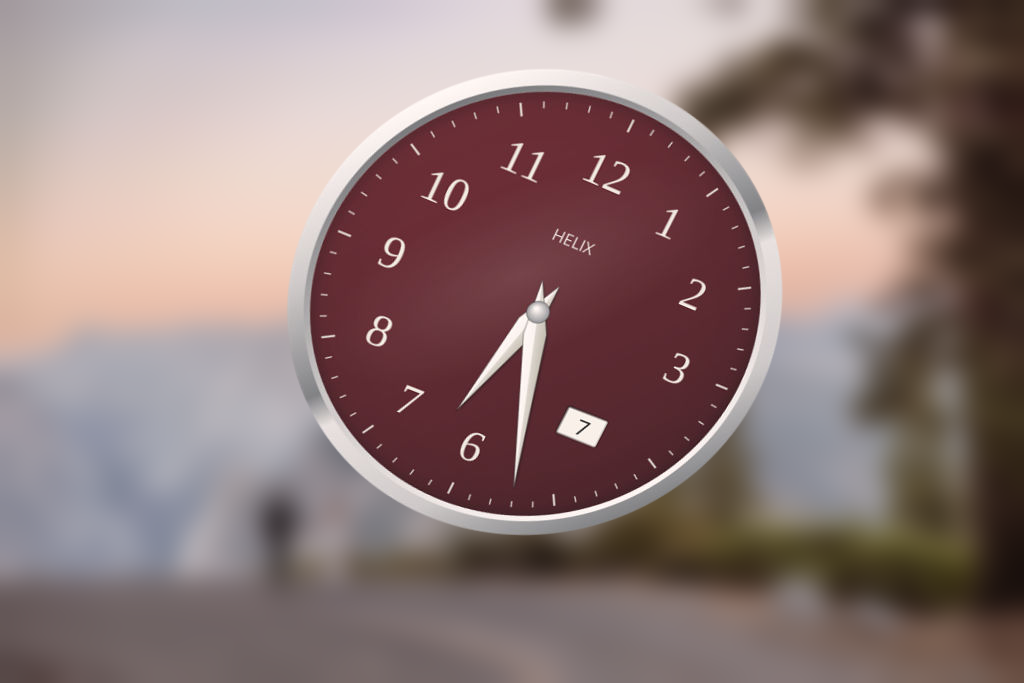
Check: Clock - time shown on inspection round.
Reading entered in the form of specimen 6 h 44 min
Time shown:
6 h 27 min
